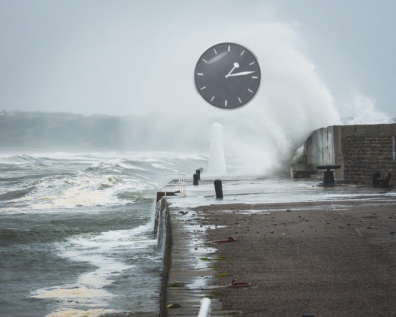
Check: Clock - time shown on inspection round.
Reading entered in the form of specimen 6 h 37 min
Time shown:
1 h 13 min
